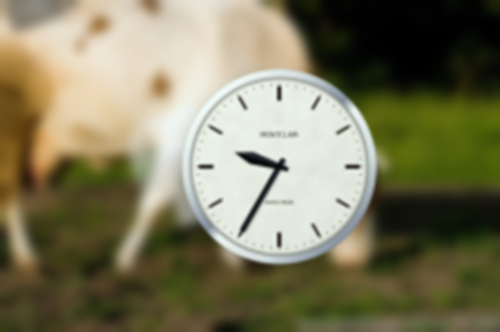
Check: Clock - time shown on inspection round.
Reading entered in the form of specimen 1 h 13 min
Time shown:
9 h 35 min
